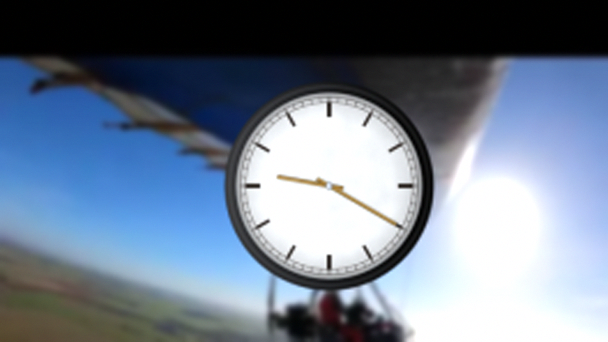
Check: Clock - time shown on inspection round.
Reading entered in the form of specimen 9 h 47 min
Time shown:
9 h 20 min
